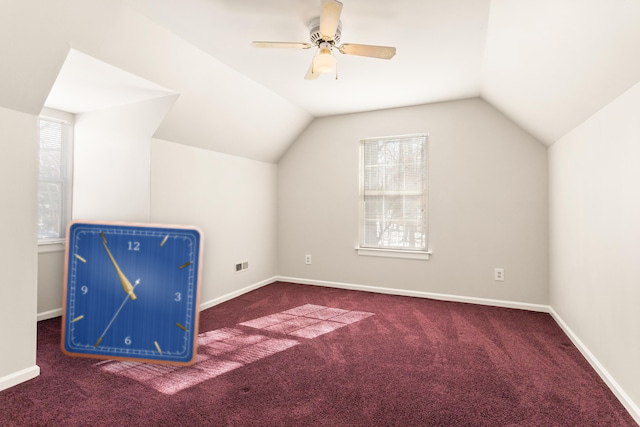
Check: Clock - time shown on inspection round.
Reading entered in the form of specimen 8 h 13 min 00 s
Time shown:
10 h 54 min 35 s
